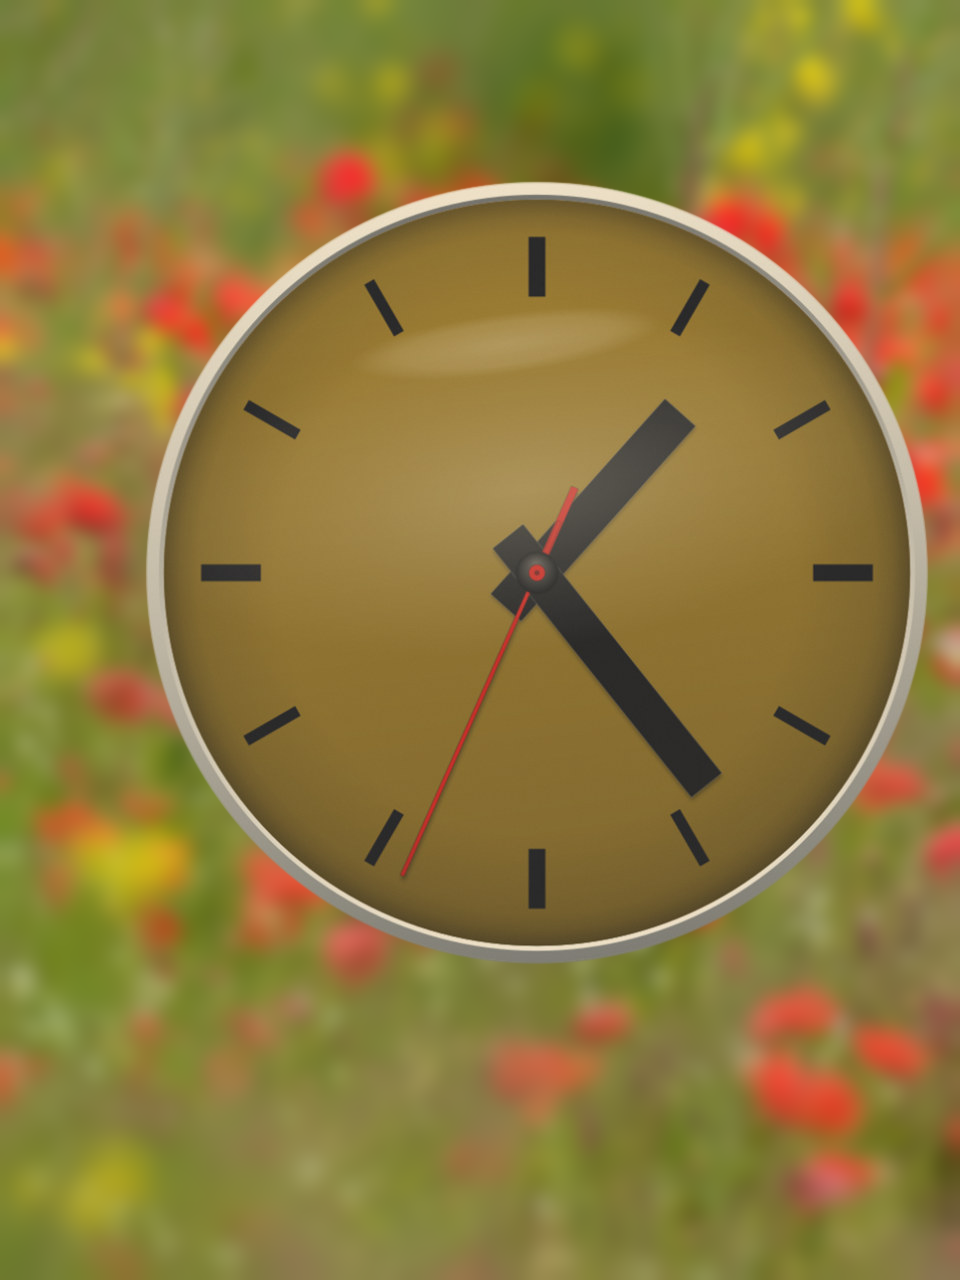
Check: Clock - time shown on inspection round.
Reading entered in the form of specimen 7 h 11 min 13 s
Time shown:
1 h 23 min 34 s
